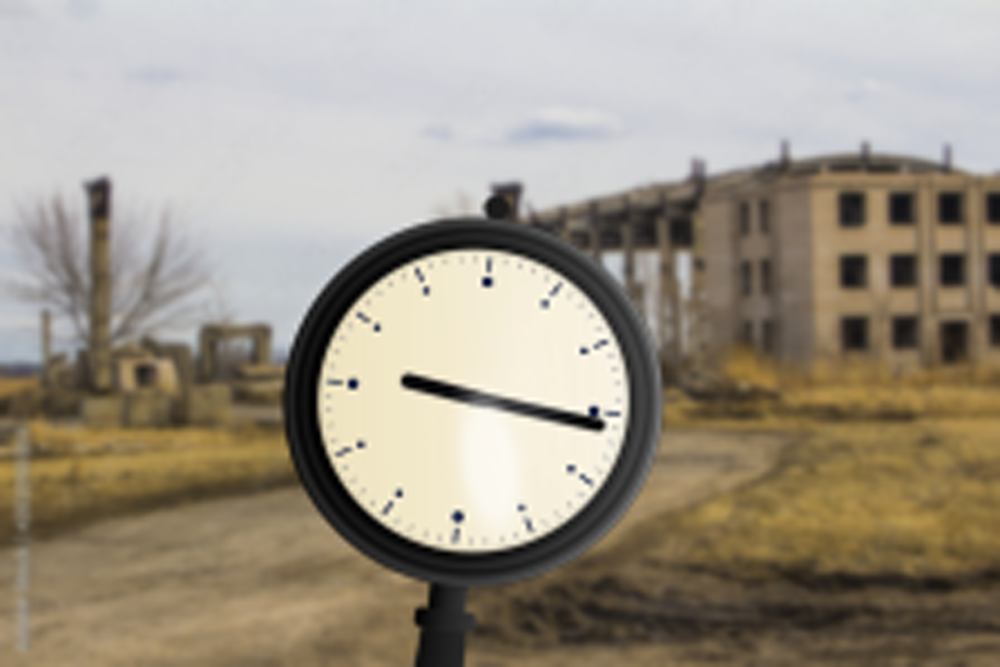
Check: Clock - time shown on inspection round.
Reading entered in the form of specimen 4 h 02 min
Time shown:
9 h 16 min
